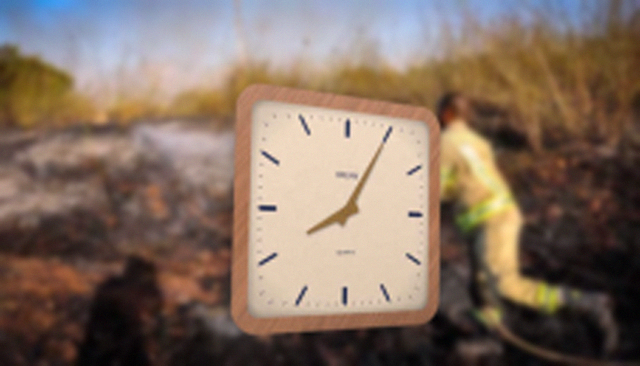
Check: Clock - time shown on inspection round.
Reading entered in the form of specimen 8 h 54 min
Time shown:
8 h 05 min
